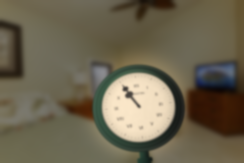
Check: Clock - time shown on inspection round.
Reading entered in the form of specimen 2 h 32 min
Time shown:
10 h 55 min
